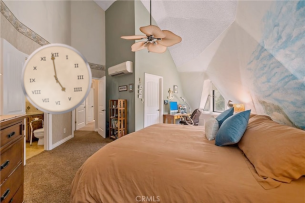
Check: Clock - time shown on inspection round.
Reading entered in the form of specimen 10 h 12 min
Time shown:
4 h 59 min
